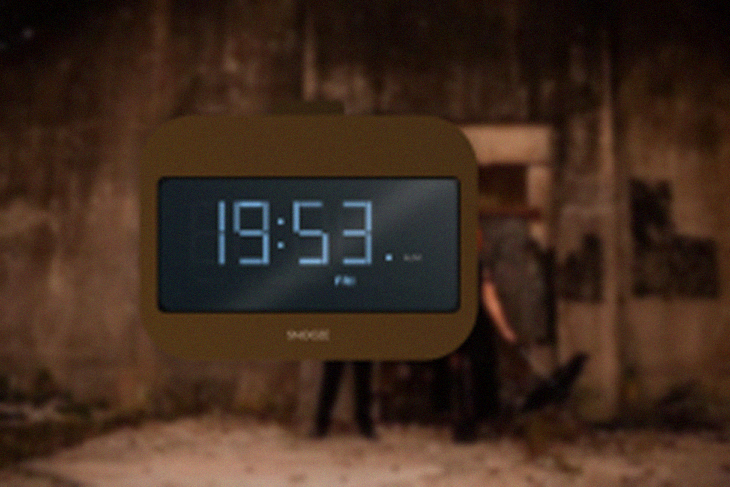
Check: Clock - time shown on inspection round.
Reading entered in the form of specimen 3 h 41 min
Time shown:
19 h 53 min
